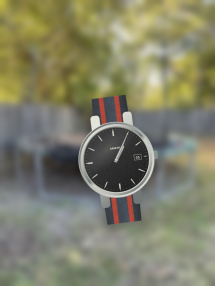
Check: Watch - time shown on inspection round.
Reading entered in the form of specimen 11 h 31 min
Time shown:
1 h 05 min
